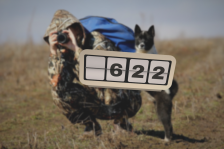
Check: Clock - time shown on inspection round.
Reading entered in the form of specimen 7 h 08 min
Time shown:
6 h 22 min
